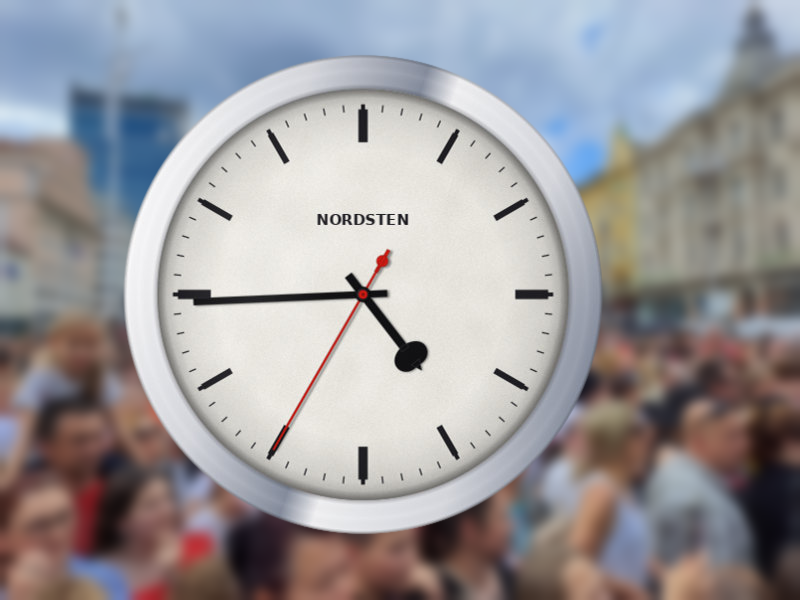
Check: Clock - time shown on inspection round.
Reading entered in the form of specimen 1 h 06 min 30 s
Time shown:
4 h 44 min 35 s
